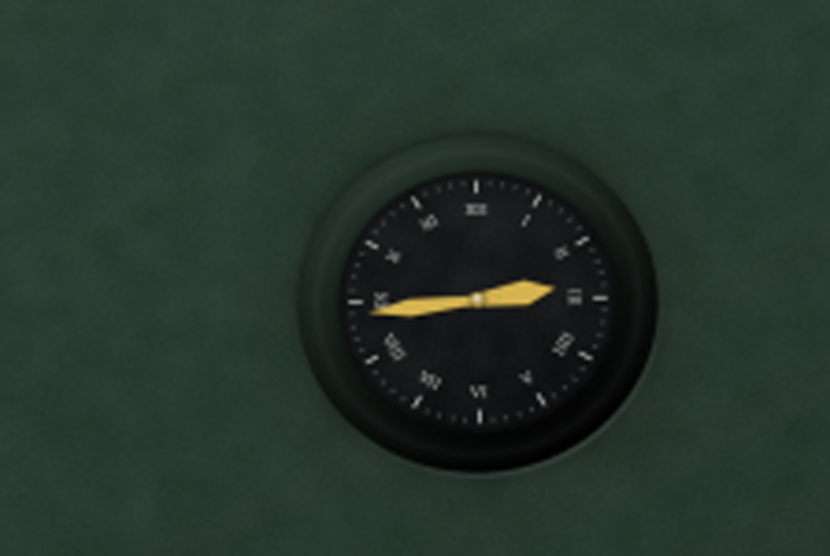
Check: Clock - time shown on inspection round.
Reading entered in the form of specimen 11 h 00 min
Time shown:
2 h 44 min
